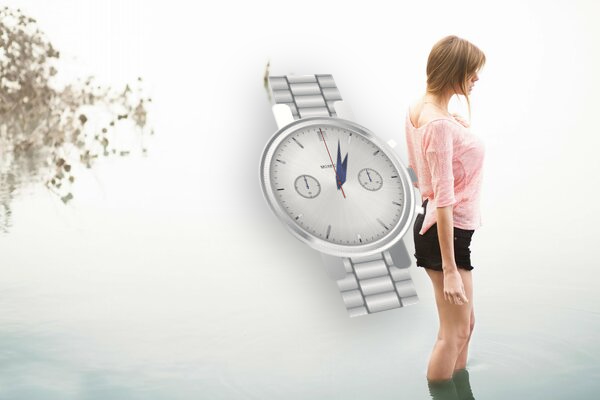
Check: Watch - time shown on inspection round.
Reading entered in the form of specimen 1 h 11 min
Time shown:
1 h 03 min
